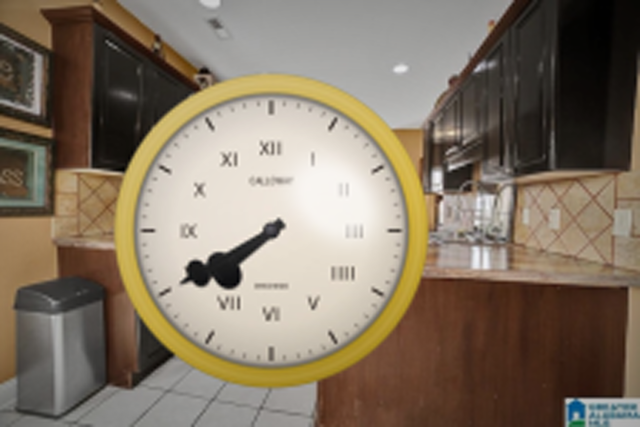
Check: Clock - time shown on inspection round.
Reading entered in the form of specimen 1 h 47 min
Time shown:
7 h 40 min
